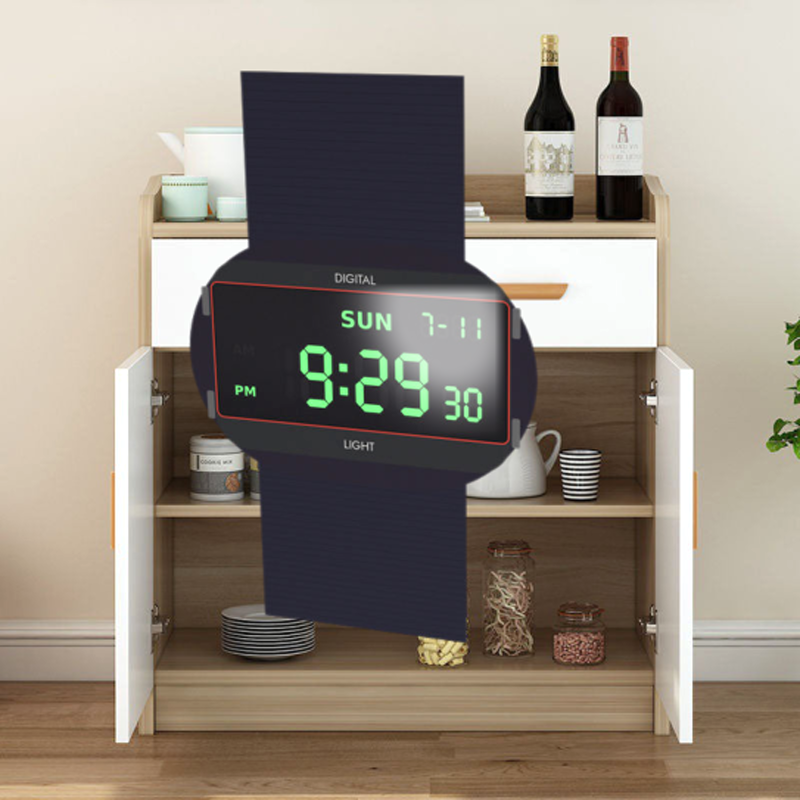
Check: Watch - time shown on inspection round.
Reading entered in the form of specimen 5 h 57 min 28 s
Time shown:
9 h 29 min 30 s
